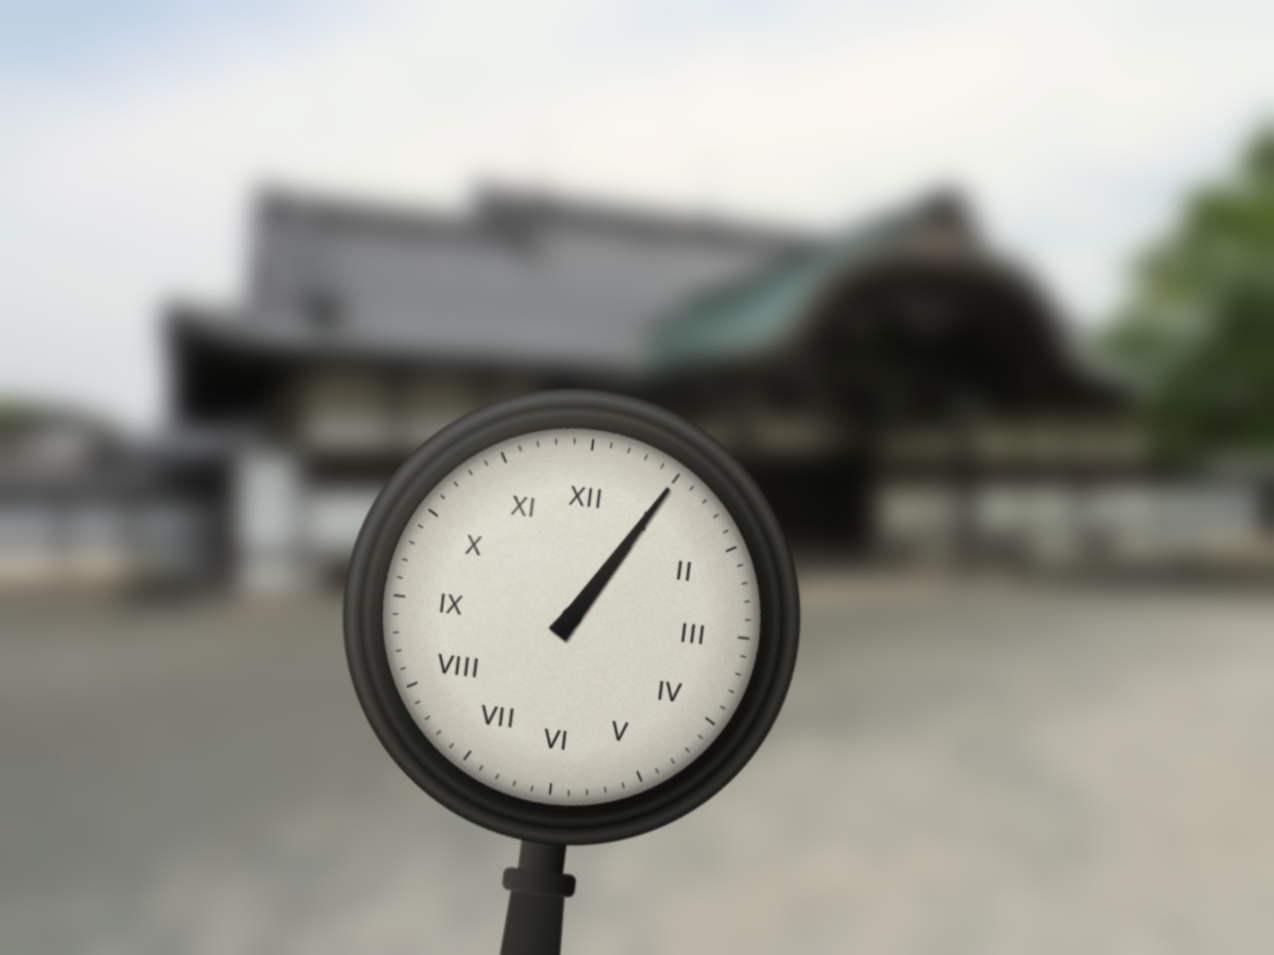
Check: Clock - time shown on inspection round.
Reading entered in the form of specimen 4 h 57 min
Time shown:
1 h 05 min
